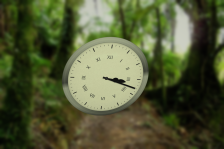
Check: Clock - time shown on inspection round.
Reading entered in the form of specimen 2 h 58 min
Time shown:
3 h 18 min
